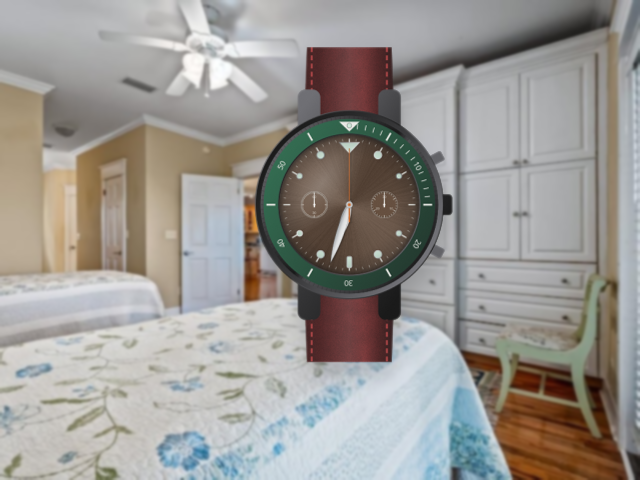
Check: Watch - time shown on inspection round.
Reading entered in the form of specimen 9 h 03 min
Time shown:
6 h 33 min
